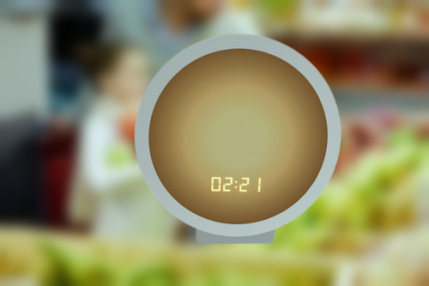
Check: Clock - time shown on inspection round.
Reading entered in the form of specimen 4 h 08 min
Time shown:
2 h 21 min
